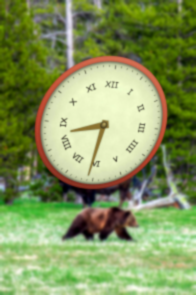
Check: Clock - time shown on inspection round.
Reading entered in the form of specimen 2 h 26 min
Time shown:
8 h 31 min
